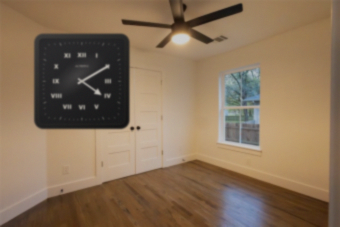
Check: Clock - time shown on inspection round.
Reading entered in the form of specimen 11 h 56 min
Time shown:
4 h 10 min
